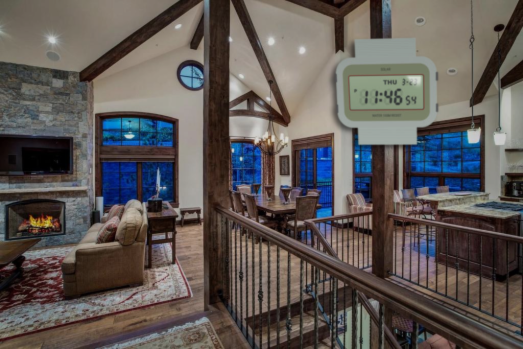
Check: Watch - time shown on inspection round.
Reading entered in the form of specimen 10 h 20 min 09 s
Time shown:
11 h 46 min 54 s
